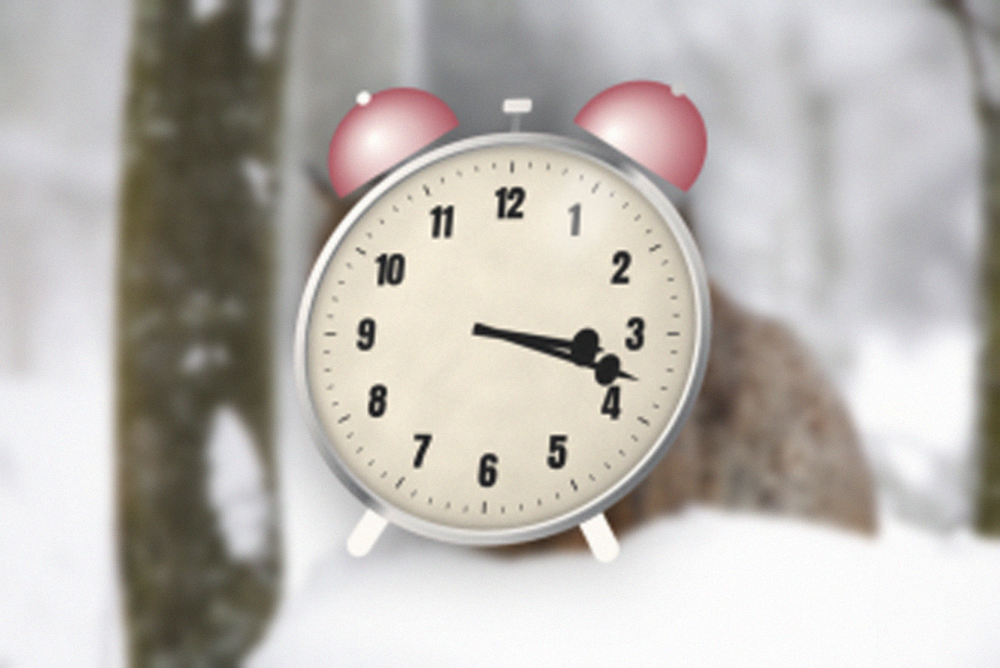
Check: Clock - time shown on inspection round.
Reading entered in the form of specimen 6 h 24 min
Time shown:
3 h 18 min
